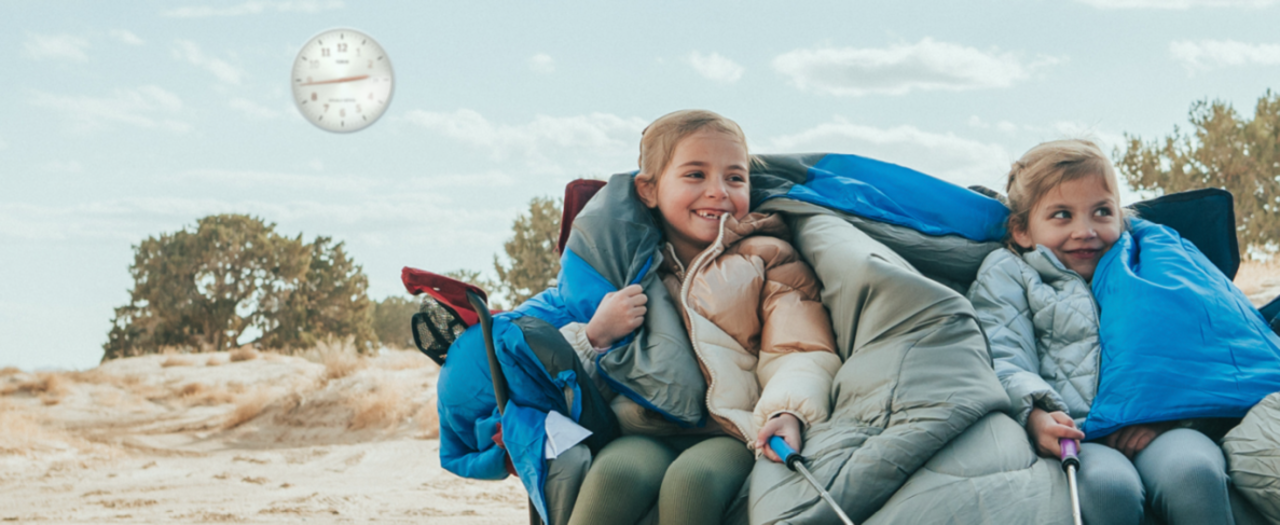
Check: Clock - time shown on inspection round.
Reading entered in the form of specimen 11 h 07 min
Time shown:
2 h 44 min
